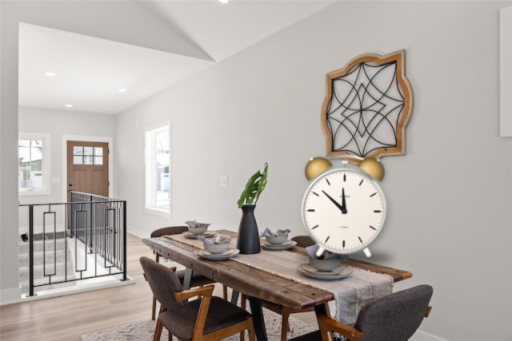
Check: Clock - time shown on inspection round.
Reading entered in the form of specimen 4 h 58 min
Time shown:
11 h 52 min
